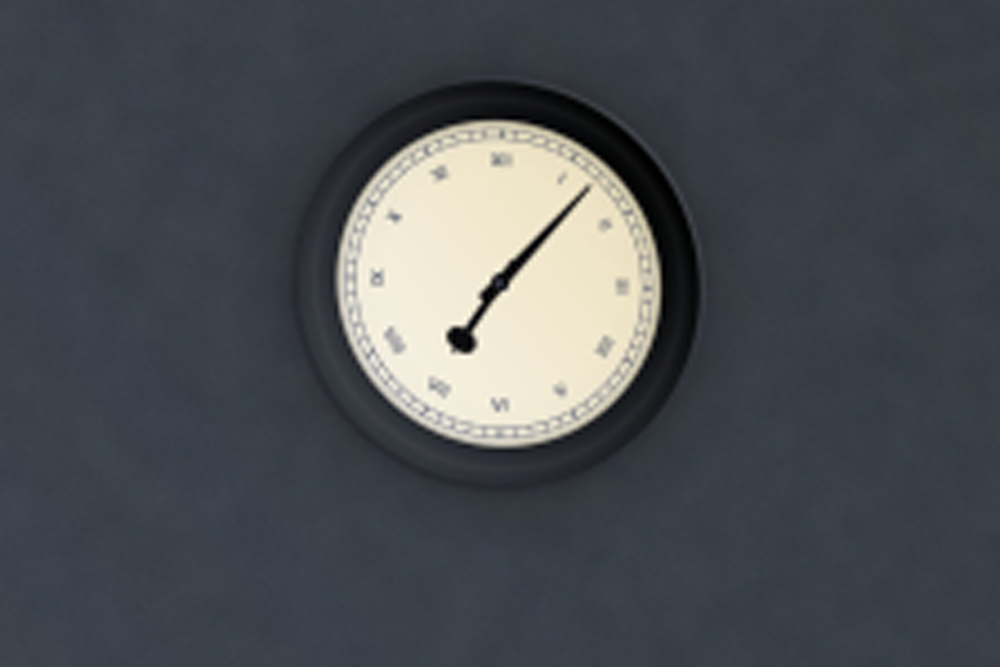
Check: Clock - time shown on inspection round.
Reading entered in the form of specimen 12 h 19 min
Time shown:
7 h 07 min
